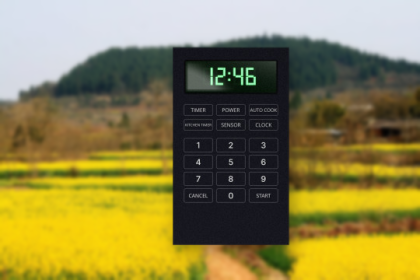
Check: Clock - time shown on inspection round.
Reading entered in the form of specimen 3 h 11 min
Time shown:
12 h 46 min
